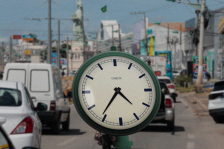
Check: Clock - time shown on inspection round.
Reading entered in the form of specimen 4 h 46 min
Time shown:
4 h 36 min
